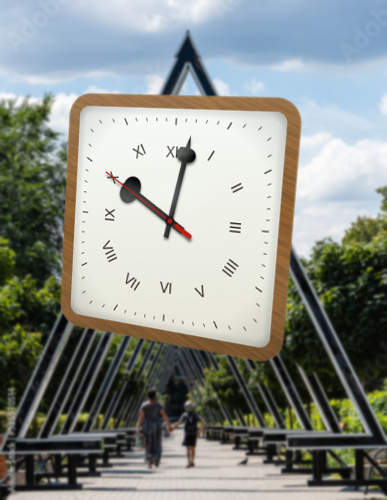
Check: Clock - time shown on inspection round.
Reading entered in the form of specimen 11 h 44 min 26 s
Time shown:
10 h 01 min 50 s
